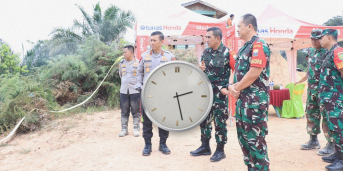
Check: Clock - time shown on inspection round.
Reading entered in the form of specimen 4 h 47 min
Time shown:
2 h 28 min
